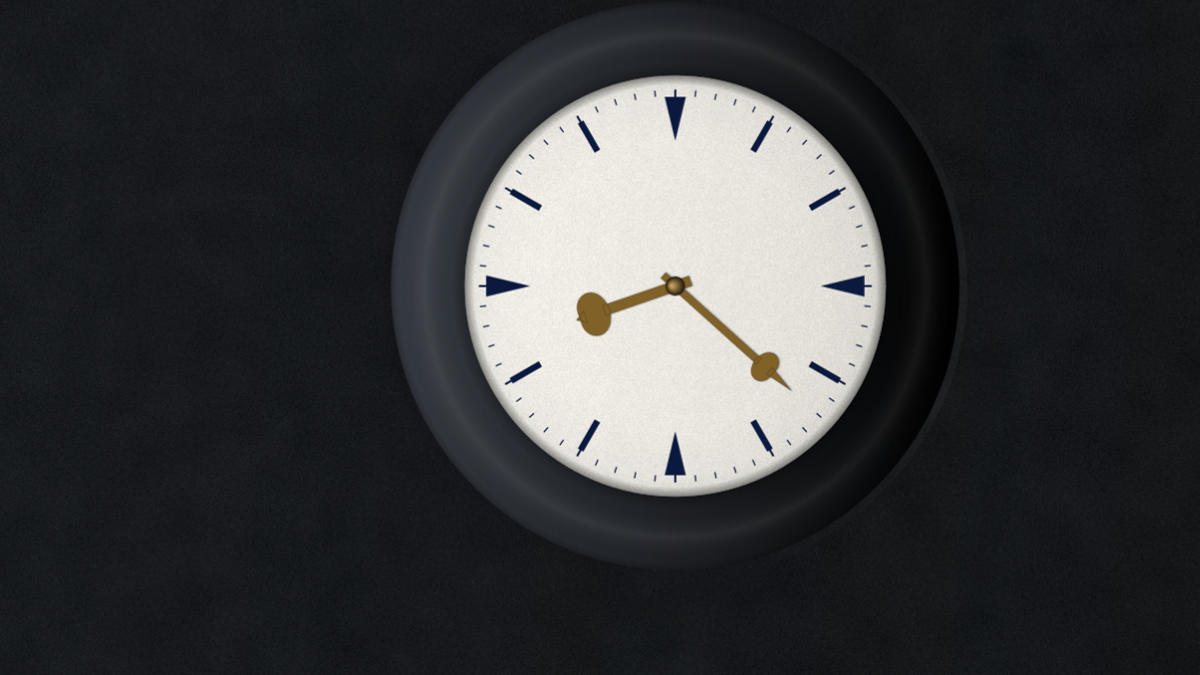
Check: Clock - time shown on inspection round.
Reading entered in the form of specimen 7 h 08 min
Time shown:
8 h 22 min
